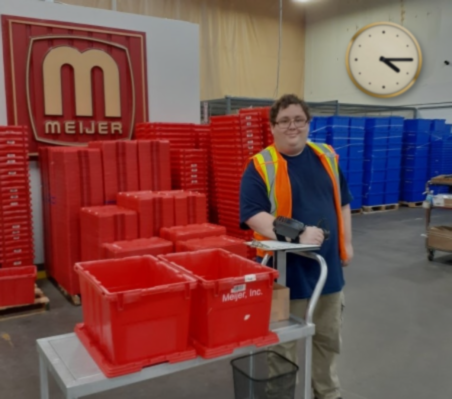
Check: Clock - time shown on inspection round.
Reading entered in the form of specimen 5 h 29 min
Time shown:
4 h 15 min
